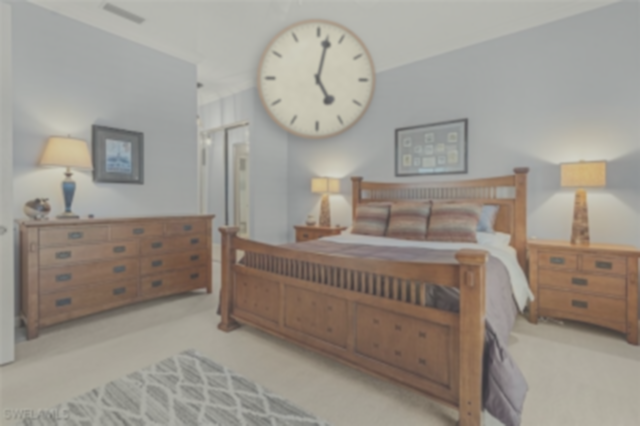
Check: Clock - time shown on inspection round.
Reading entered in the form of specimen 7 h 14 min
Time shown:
5 h 02 min
